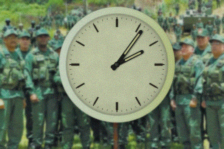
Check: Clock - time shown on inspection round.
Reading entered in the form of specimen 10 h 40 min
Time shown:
2 h 06 min
